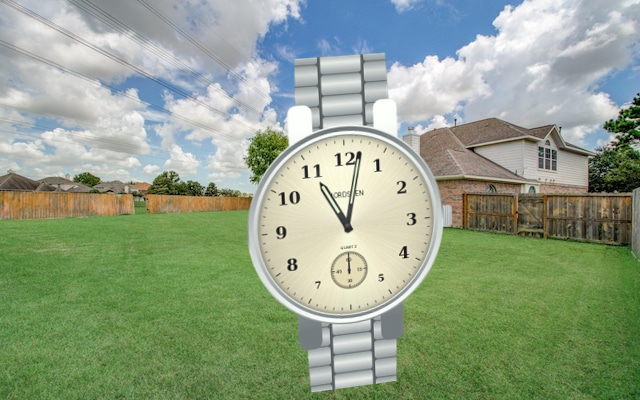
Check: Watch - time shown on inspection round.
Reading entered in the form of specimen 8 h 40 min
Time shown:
11 h 02 min
